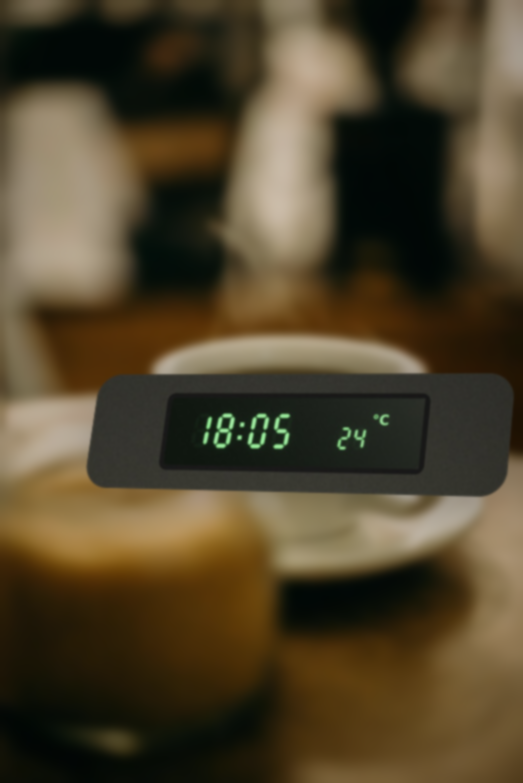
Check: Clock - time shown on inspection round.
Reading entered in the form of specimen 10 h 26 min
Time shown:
18 h 05 min
